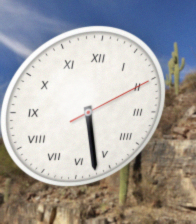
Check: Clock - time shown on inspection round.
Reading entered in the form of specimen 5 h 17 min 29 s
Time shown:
5 h 27 min 10 s
